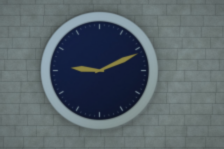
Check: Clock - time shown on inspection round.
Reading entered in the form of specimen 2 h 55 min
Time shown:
9 h 11 min
